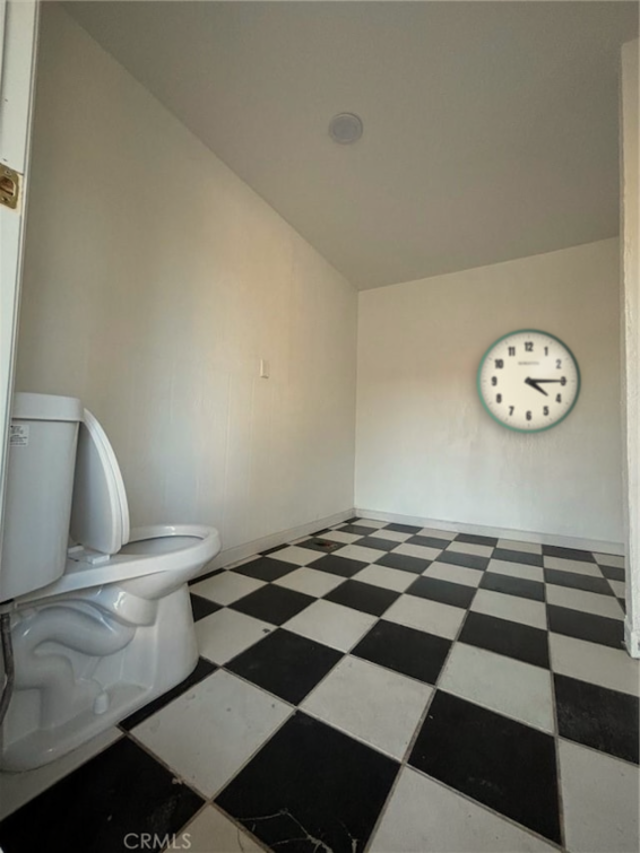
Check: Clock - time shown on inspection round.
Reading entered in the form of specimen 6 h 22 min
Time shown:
4 h 15 min
